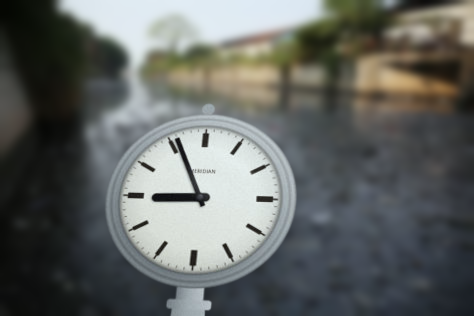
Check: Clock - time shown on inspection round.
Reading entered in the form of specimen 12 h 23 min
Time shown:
8 h 56 min
